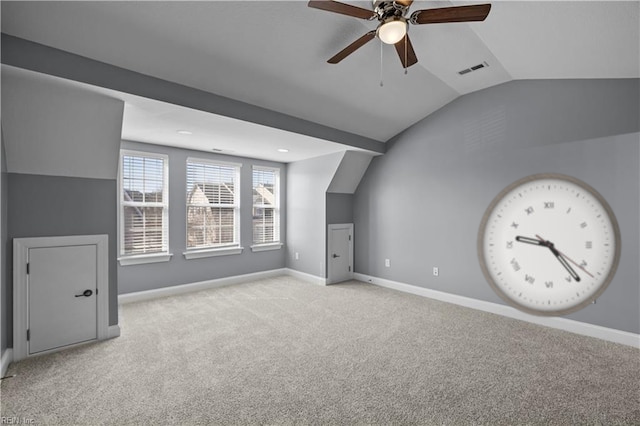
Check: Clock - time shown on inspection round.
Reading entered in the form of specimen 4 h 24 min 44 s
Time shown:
9 h 23 min 21 s
